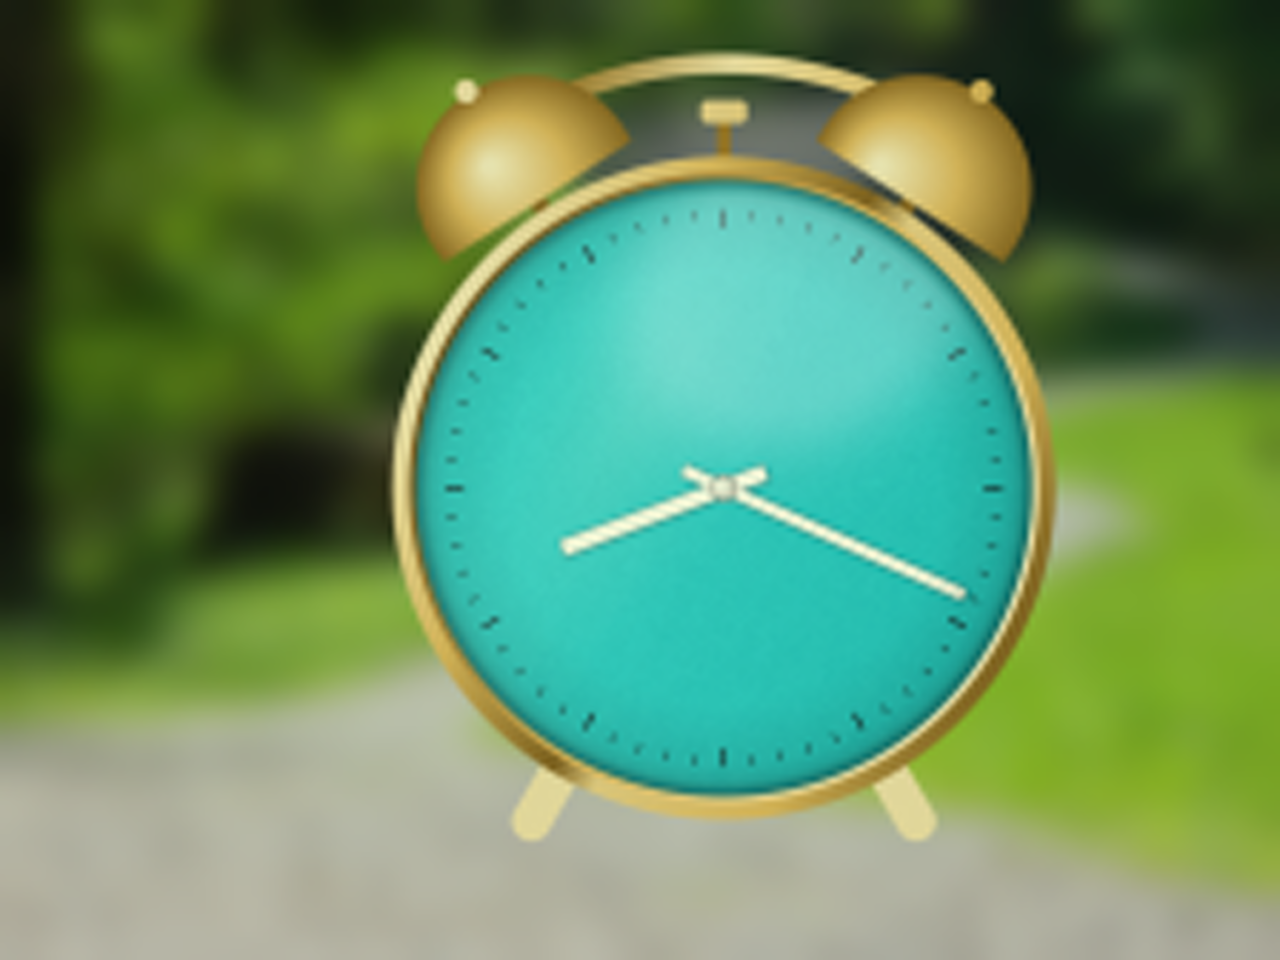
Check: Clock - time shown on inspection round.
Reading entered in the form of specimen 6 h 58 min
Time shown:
8 h 19 min
